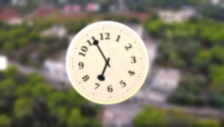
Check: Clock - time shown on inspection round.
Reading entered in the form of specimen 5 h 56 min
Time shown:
6 h 56 min
